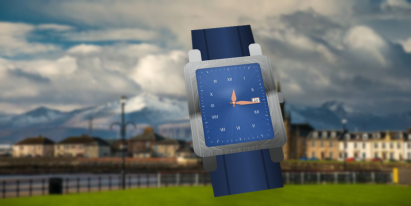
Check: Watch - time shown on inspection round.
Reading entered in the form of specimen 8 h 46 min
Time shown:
12 h 16 min
